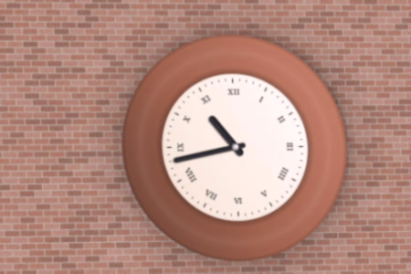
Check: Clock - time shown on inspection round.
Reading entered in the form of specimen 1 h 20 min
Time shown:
10 h 43 min
